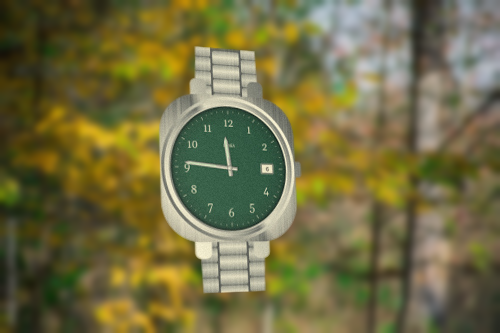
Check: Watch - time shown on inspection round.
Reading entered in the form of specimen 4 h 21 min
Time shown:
11 h 46 min
